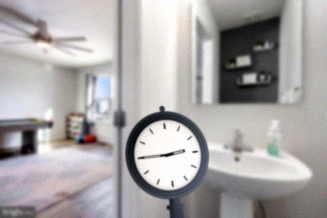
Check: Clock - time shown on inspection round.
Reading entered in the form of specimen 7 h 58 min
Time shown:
2 h 45 min
